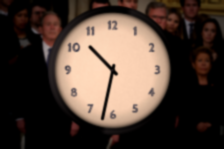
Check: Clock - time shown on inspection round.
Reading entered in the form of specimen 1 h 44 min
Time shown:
10 h 32 min
